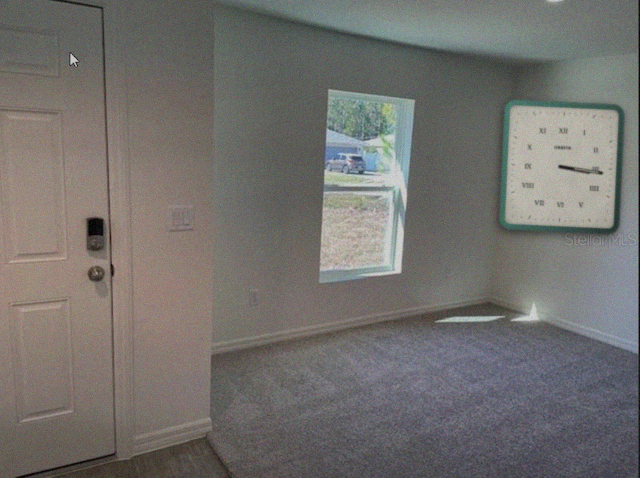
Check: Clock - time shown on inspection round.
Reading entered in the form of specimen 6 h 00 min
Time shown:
3 h 16 min
